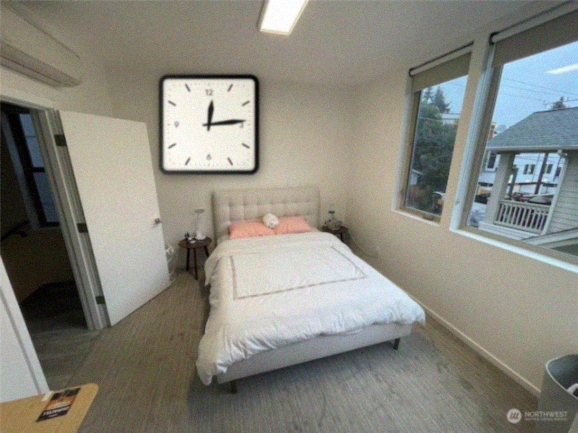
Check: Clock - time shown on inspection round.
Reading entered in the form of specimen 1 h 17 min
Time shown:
12 h 14 min
